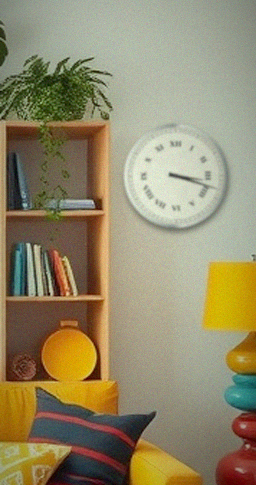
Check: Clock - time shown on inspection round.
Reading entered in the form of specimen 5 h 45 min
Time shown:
3 h 18 min
